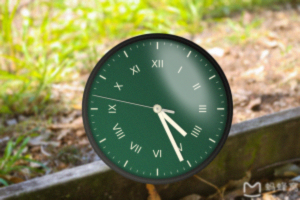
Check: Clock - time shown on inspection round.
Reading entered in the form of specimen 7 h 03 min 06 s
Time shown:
4 h 25 min 47 s
